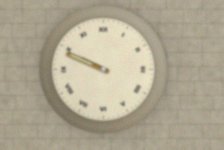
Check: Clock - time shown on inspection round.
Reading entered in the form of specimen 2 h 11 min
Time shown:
9 h 49 min
